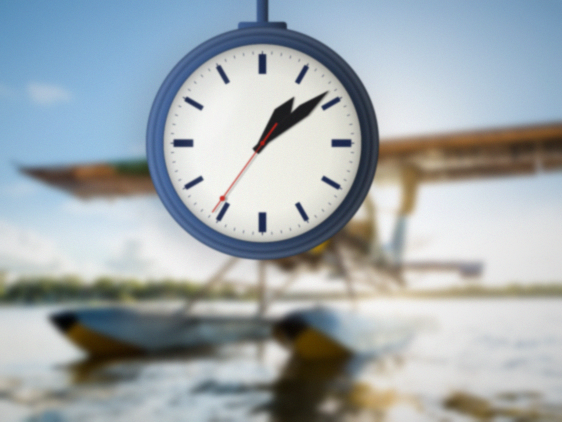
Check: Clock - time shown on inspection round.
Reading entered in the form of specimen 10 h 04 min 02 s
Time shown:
1 h 08 min 36 s
